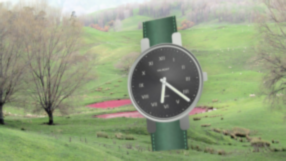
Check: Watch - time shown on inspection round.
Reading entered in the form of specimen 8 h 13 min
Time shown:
6 h 22 min
